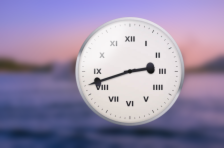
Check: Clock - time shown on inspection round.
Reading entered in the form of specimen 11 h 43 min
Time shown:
2 h 42 min
